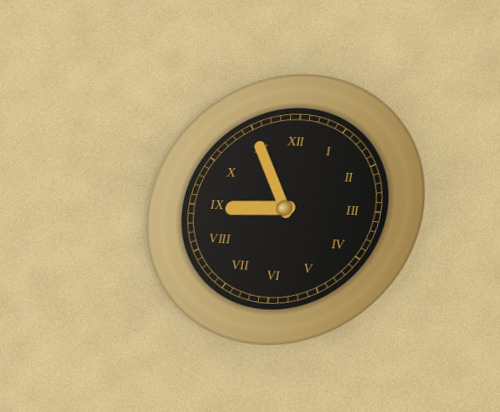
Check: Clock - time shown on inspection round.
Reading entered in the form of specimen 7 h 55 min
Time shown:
8 h 55 min
